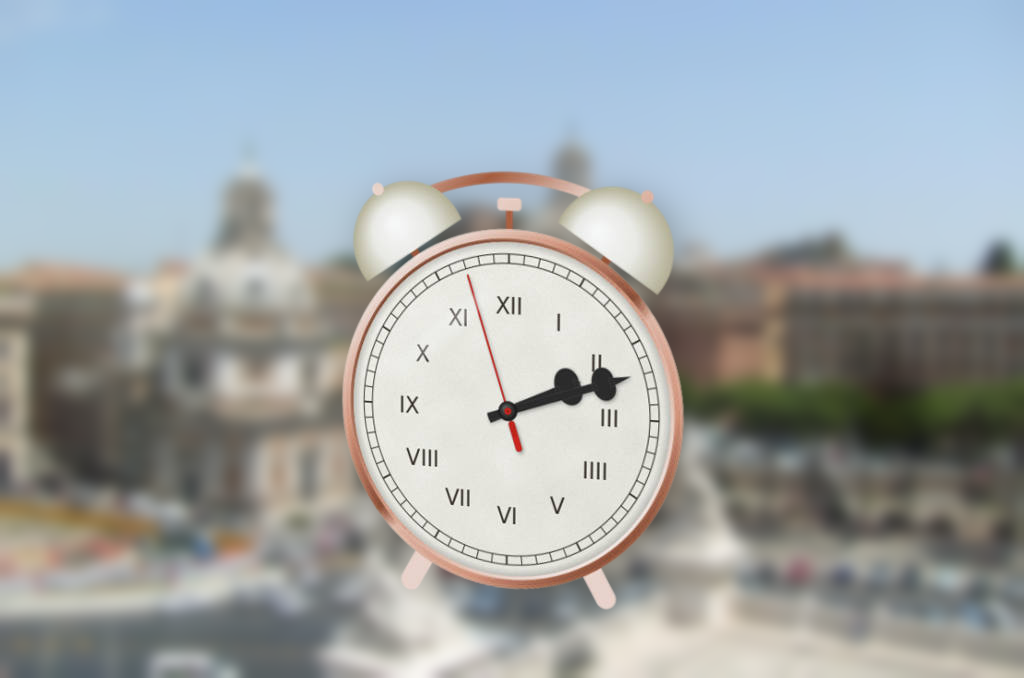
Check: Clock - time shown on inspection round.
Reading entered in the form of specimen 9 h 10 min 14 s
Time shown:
2 h 11 min 57 s
